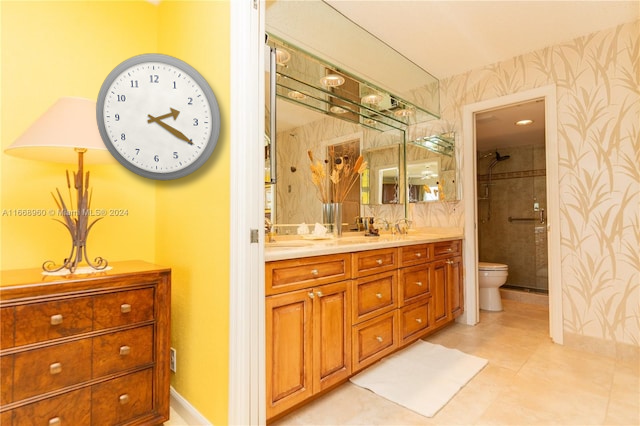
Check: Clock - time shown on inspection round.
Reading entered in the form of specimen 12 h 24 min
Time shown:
2 h 20 min
